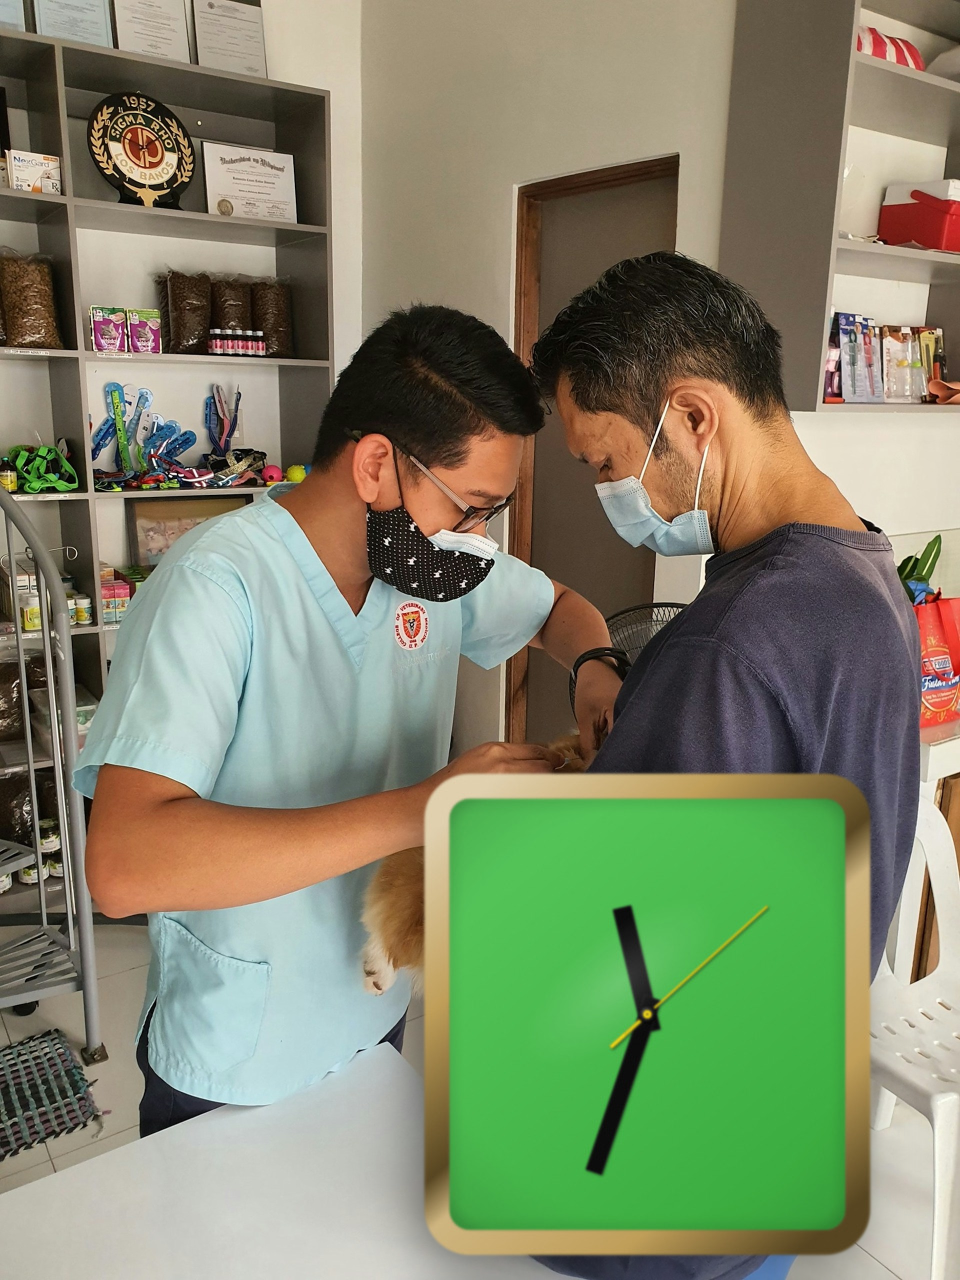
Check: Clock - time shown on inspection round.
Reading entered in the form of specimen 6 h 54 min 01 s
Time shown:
11 h 33 min 08 s
